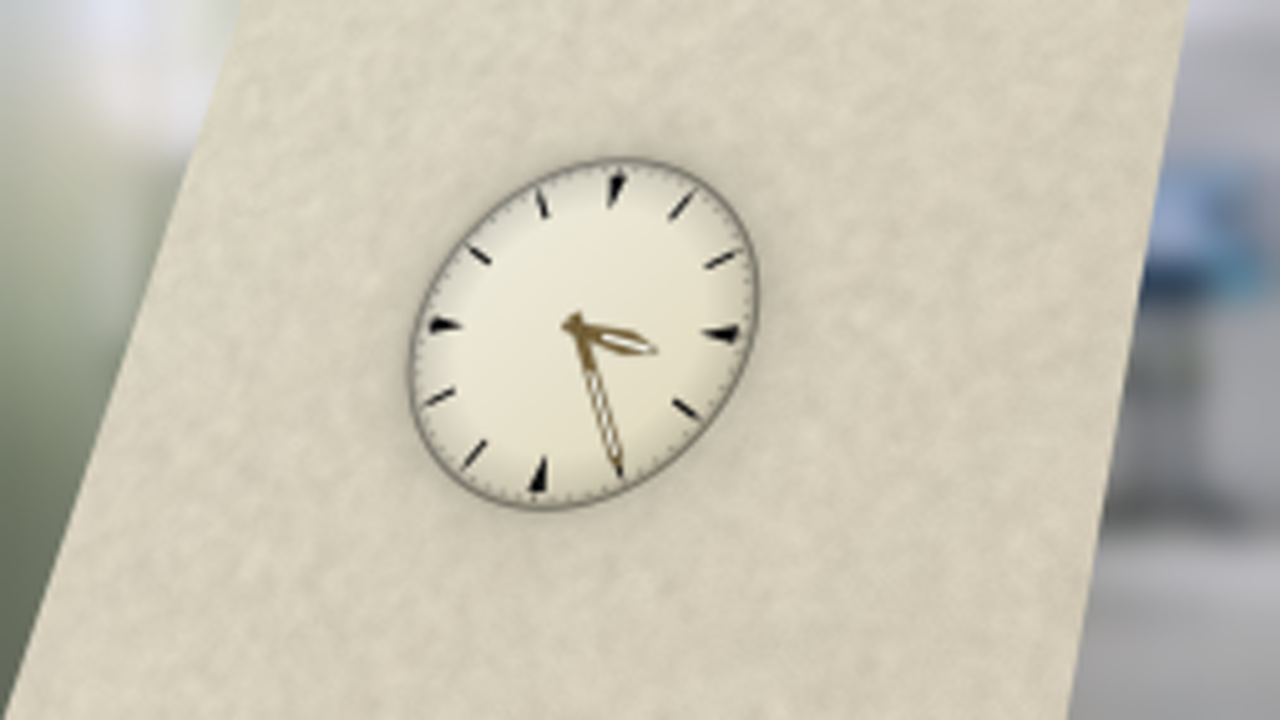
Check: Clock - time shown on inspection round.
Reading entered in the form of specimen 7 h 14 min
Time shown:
3 h 25 min
